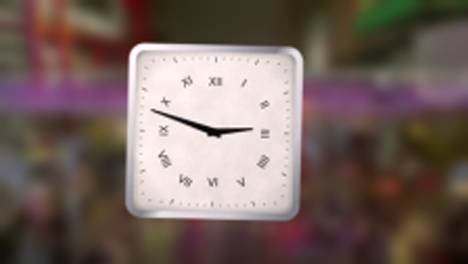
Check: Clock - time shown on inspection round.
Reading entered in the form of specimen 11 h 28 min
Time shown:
2 h 48 min
